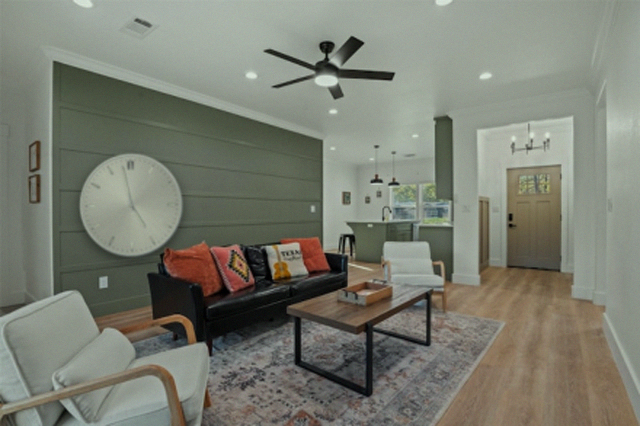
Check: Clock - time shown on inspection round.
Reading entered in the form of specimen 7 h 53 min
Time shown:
4 h 58 min
